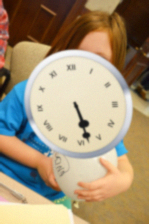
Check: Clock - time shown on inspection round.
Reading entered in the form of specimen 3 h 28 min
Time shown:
5 h 28 min
